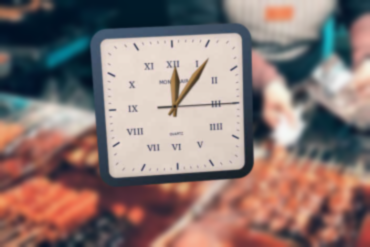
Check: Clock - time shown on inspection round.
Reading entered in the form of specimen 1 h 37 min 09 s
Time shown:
12 h 06 min 15 s
